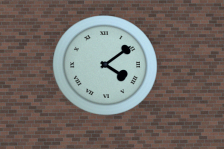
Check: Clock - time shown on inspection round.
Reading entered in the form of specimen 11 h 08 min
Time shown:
4 h 09 min
